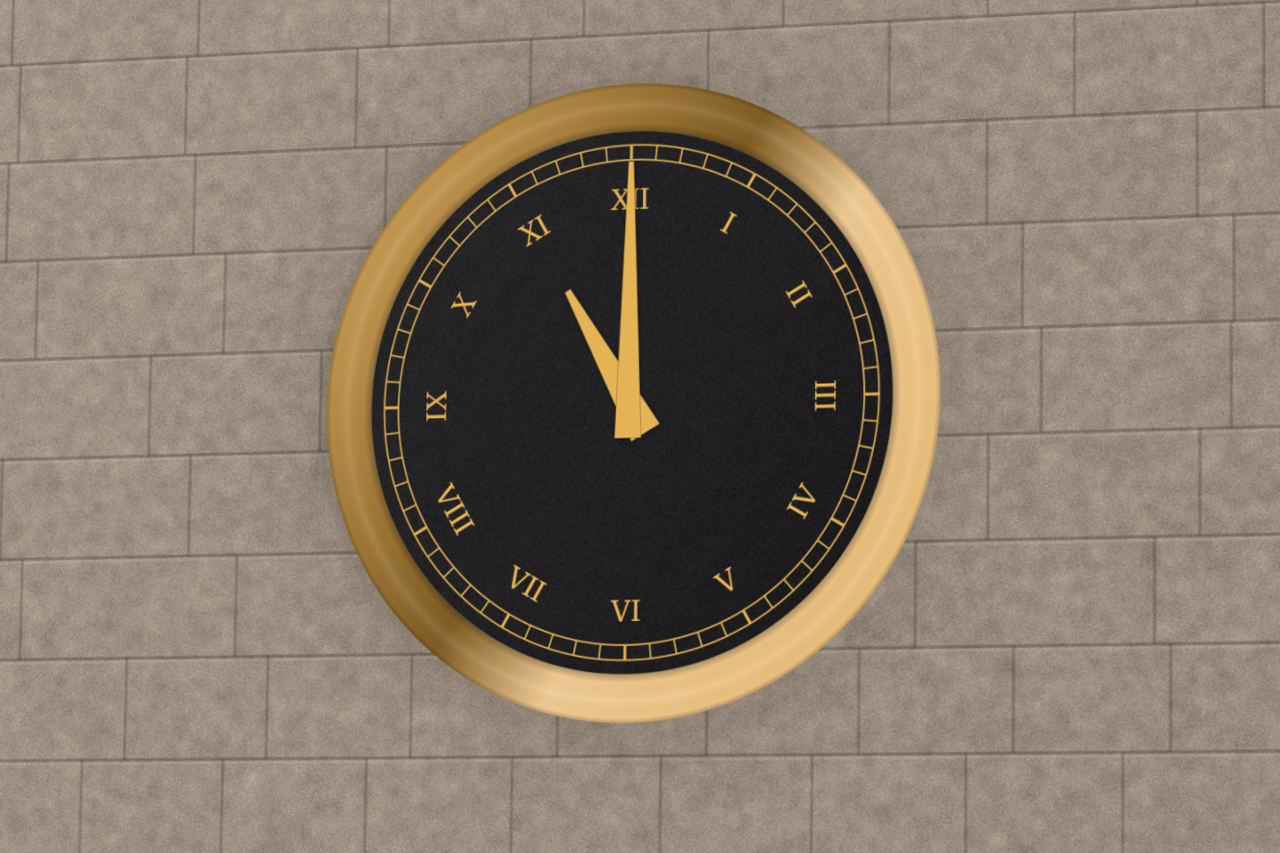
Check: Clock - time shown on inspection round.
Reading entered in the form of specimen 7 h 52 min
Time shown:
11 h 00 min
